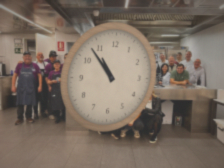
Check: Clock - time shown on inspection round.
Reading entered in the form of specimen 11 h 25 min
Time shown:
10 h 53 min
